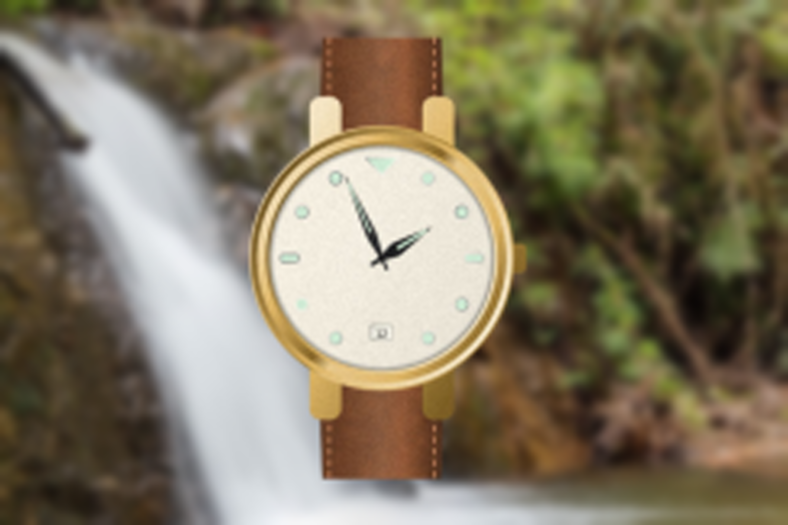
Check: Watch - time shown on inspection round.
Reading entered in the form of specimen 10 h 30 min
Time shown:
1 h 56 min
